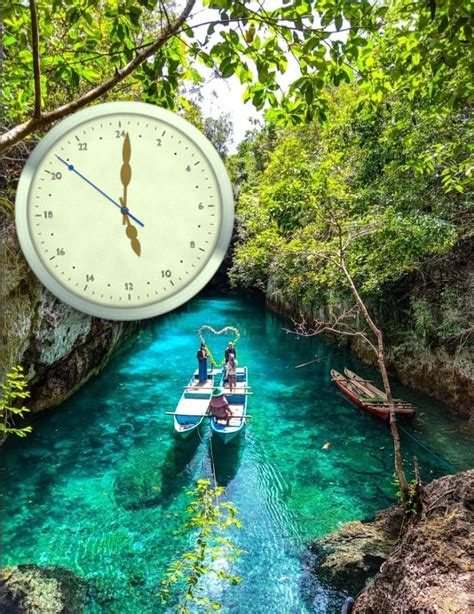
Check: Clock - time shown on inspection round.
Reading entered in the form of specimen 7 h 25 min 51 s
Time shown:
11 h 00 min 52 s
